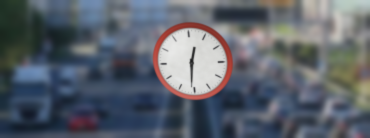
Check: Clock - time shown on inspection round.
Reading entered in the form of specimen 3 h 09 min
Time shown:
12 h 31 min
